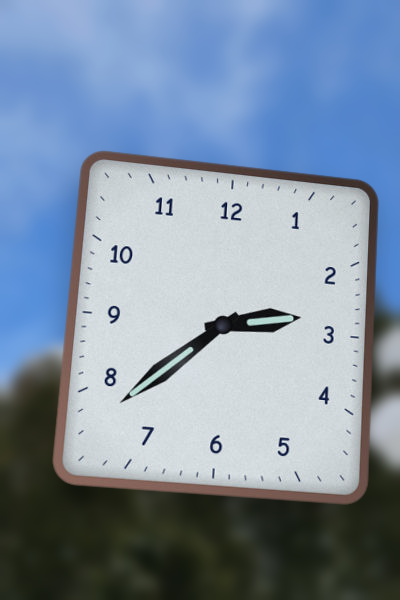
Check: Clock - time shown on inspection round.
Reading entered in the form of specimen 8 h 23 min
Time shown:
2 h 38 min
